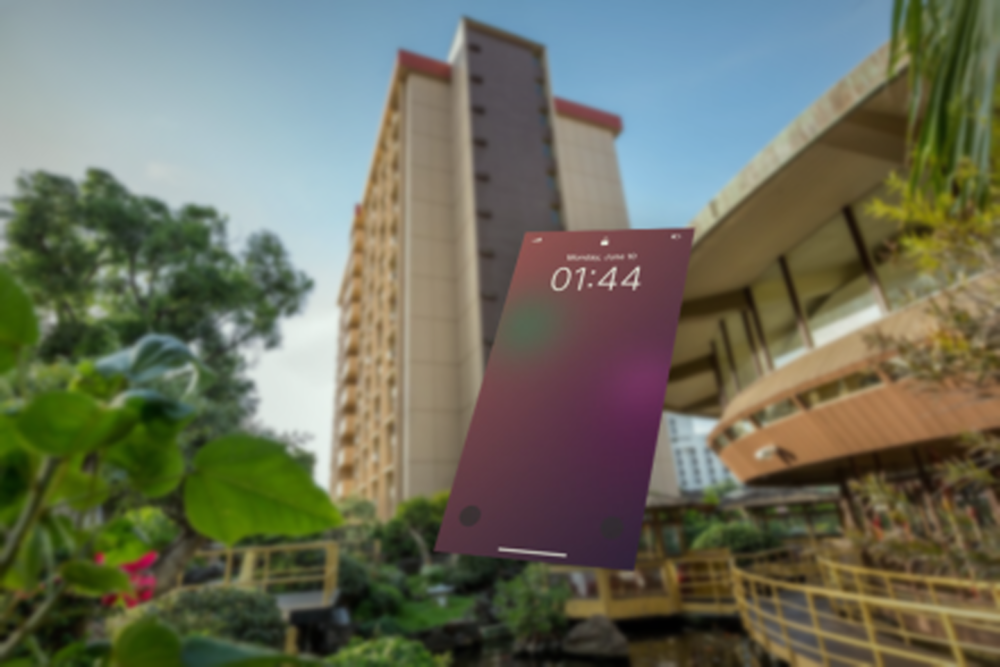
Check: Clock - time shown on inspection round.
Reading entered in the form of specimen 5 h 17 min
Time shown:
1 h 44 min
